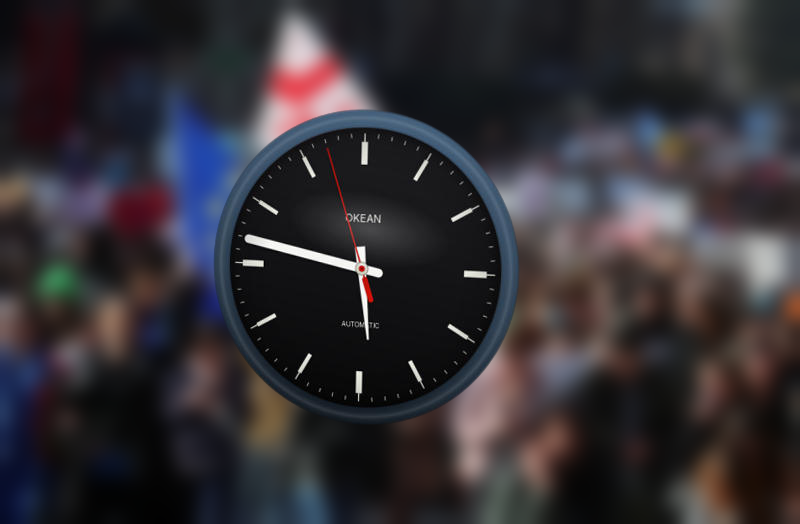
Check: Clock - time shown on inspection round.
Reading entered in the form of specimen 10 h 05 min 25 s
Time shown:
5 h 46 min 57 s
